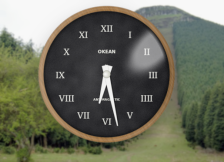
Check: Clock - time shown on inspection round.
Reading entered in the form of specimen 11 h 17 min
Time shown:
6 h 28 min
